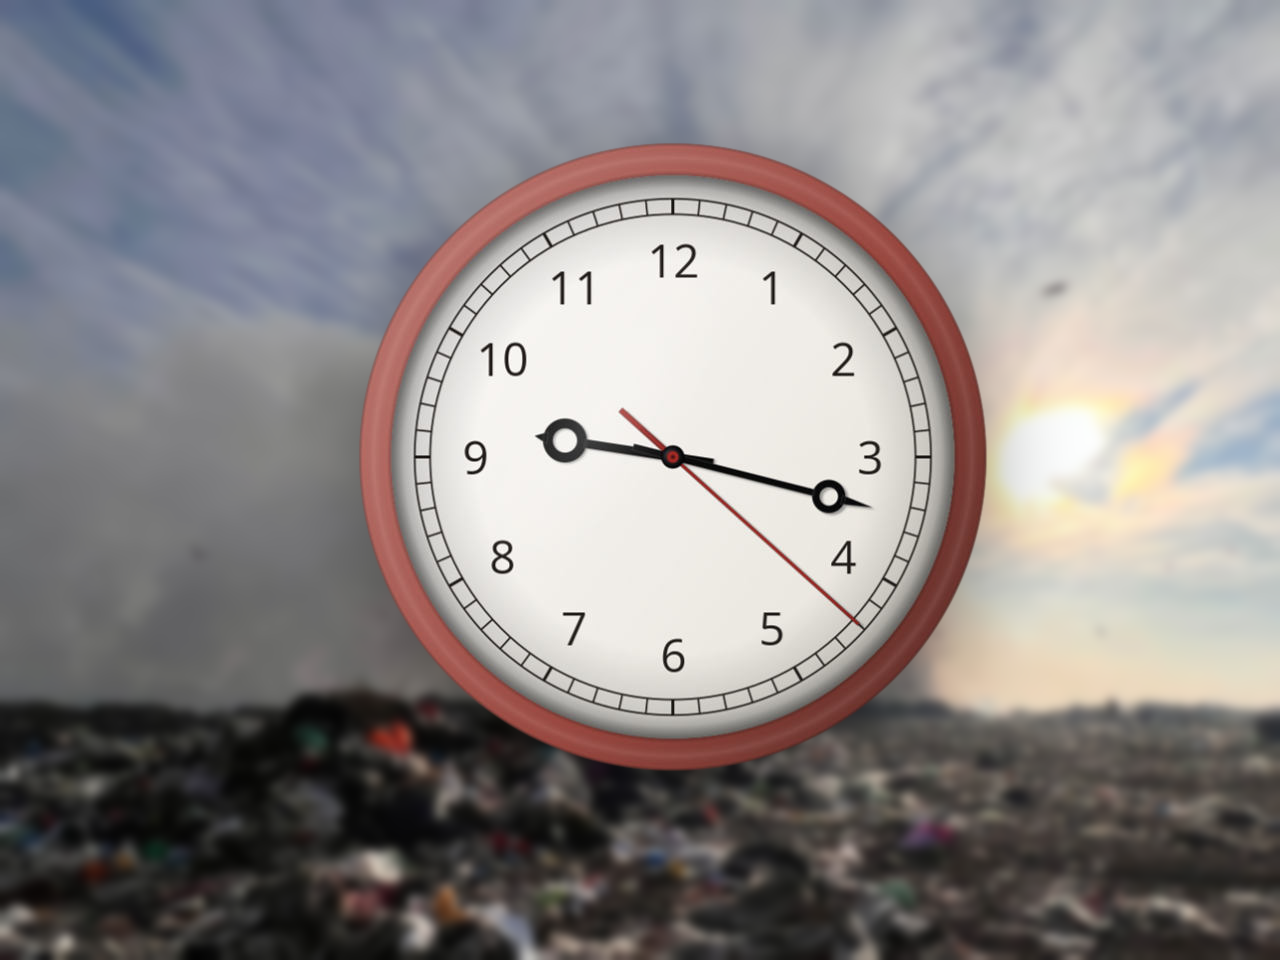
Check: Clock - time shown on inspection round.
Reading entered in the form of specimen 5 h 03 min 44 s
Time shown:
9 h 17 min 22 s
